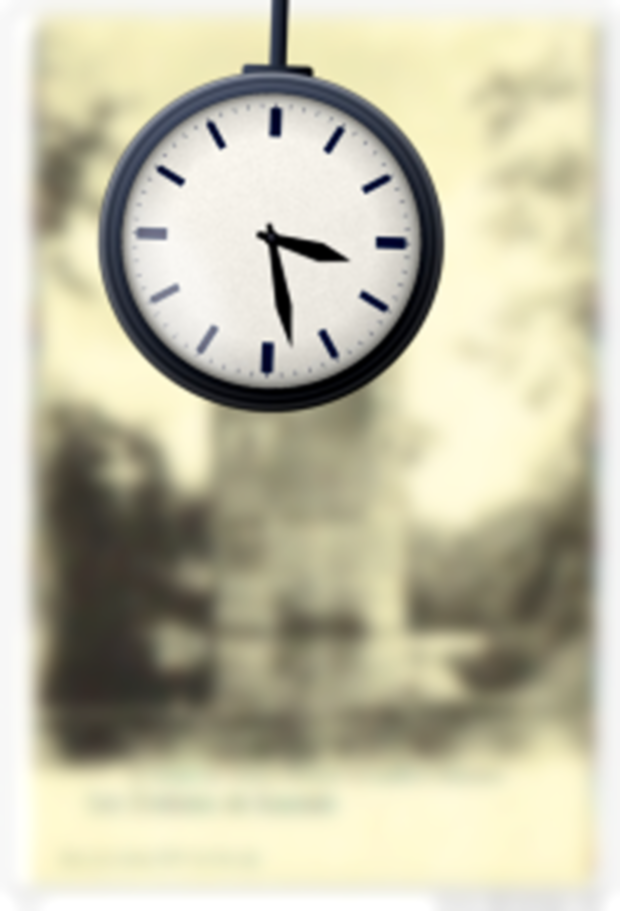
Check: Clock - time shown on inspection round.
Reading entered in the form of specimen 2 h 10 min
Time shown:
3 h 28 min
